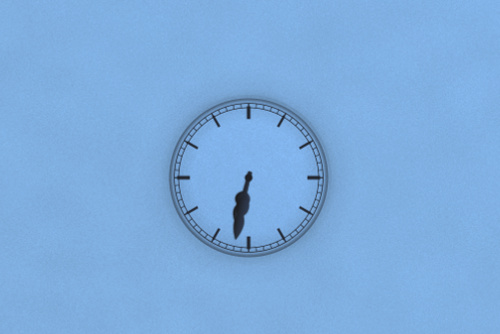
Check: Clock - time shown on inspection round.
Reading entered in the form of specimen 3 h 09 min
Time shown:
6 h 32 min
